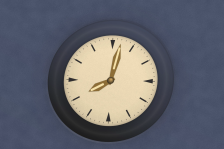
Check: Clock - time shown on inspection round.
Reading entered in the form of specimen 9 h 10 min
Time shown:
8 h 02 min
